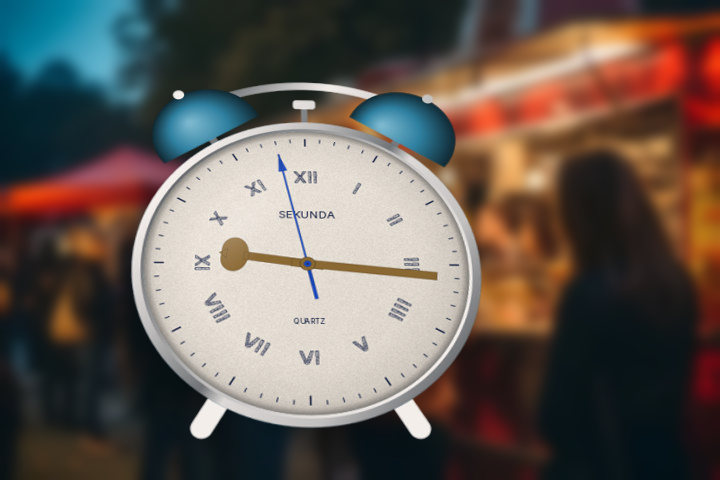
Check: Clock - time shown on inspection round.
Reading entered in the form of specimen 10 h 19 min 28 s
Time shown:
9 h 15 min 58 s
